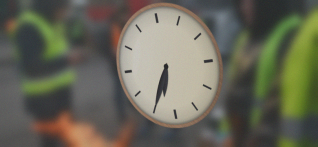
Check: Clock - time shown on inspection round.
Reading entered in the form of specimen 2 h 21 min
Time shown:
6 h 35 min
